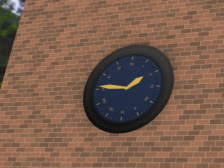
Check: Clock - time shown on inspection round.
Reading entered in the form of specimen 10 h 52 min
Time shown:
1 h 46 min
